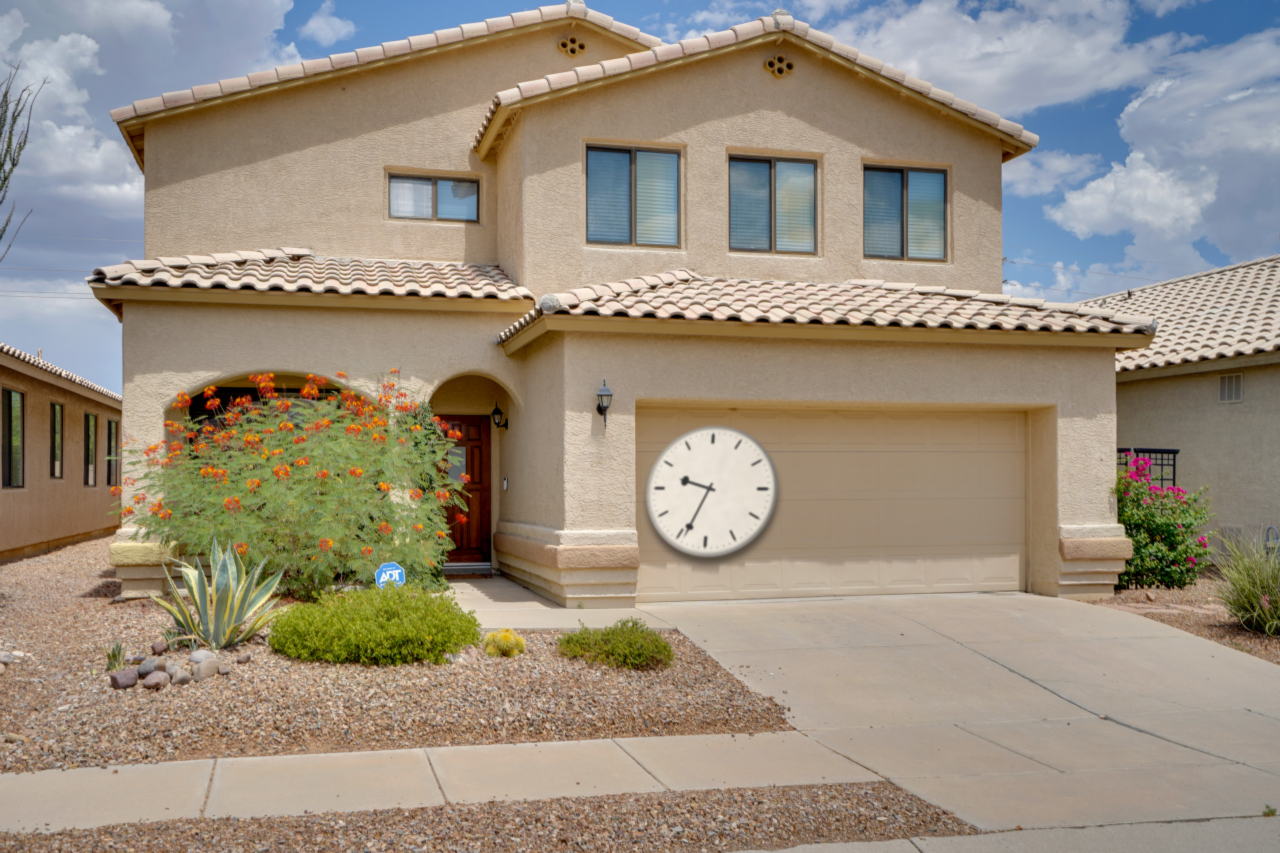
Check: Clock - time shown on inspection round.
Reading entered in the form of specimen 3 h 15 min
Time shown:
9 h 34 min
